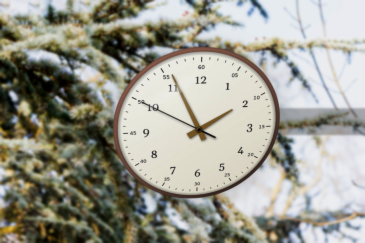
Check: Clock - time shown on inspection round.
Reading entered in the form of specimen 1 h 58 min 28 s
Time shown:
1 h 55 min 50 s
